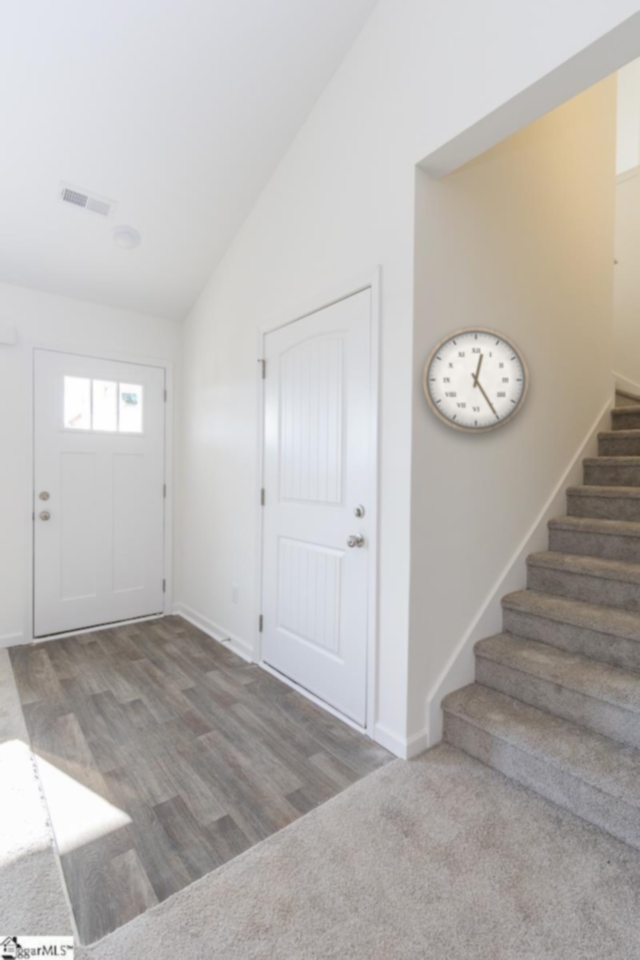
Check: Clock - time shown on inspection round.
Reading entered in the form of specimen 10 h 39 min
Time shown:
12 h 25 min
